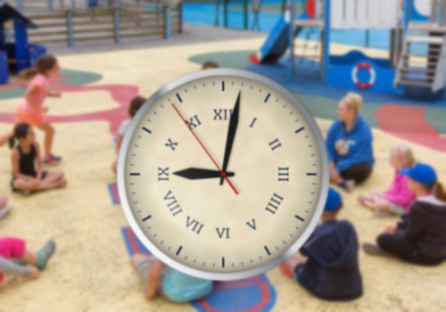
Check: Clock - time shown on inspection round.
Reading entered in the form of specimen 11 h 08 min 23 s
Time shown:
9 h 01 min 54 s
